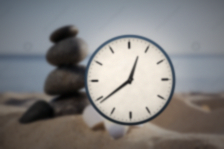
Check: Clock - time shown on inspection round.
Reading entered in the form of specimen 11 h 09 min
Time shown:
12 h 39 min
